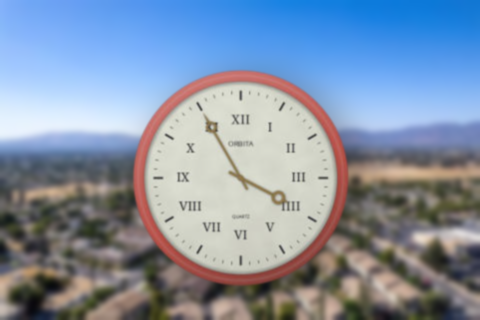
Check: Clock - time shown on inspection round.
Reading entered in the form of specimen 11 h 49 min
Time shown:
3 h 55 min
